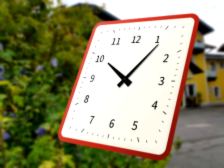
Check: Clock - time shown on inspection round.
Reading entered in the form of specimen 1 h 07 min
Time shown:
10 h 06 min
